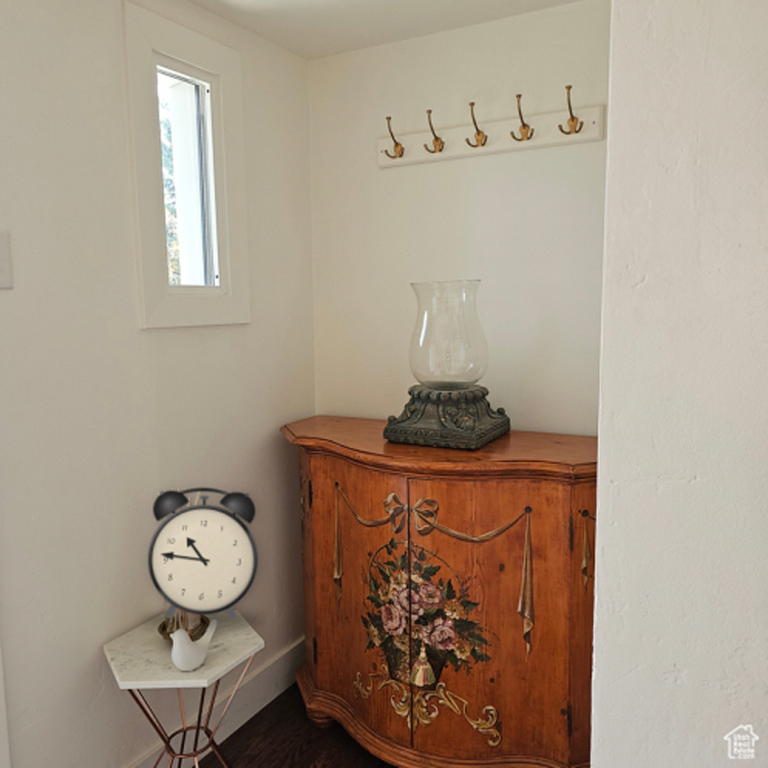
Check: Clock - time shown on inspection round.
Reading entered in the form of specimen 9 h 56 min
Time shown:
10 h 46 min
